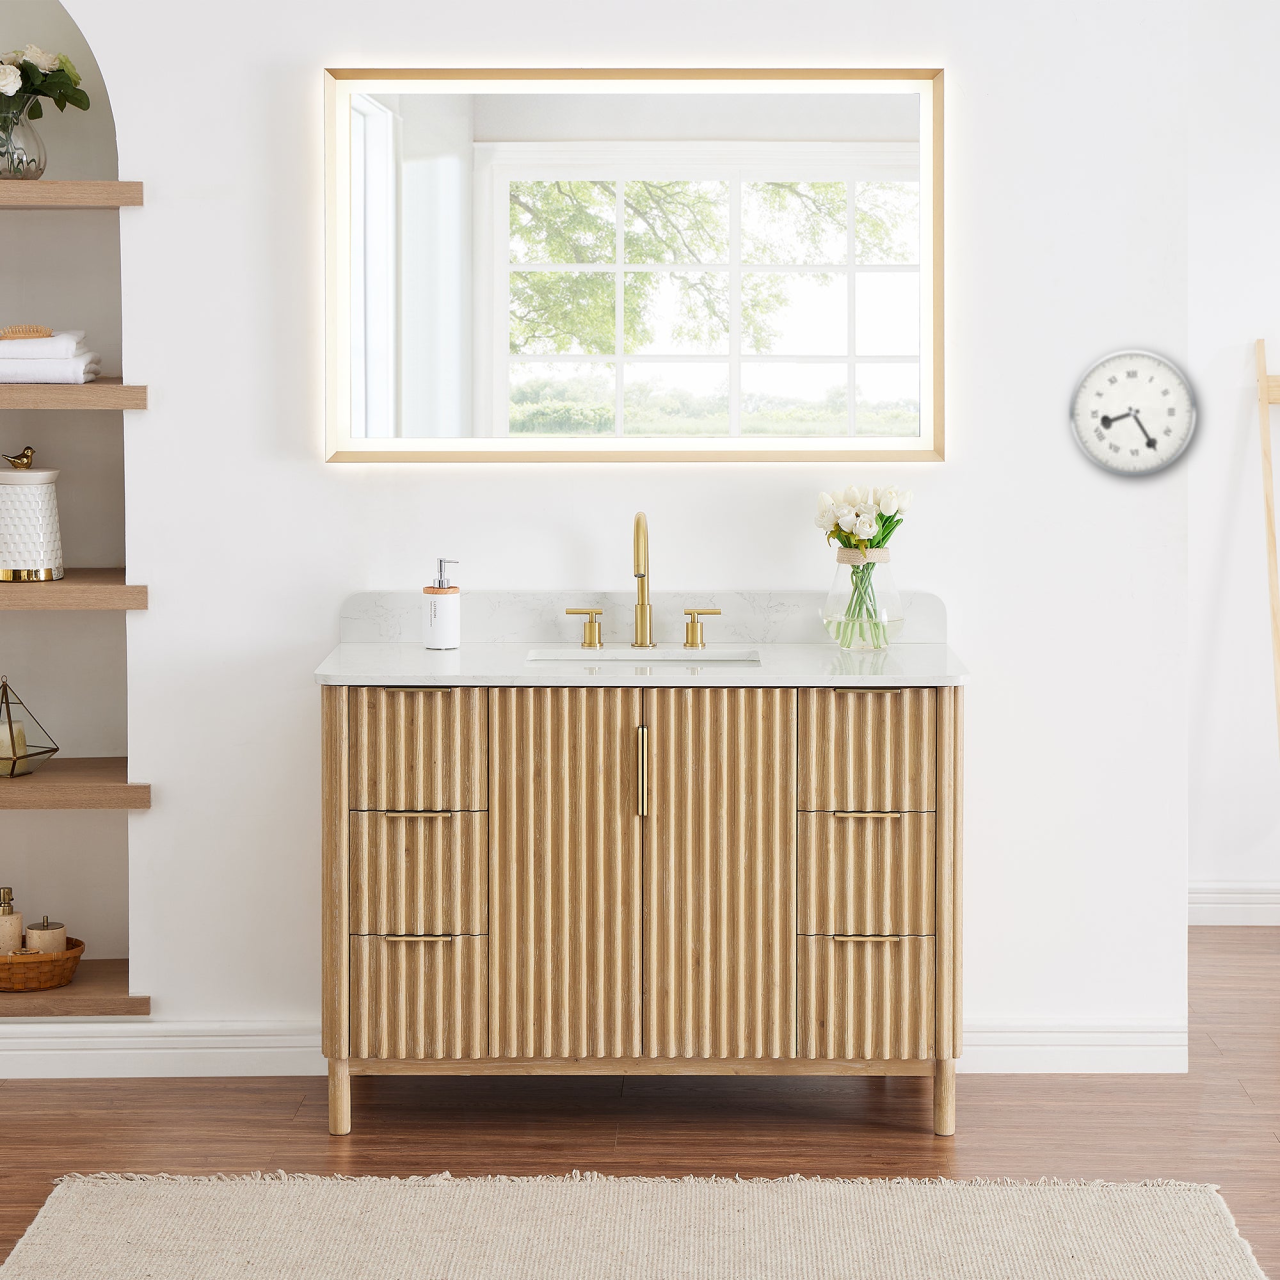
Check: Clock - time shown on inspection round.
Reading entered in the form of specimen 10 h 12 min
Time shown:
8 h 25 min
